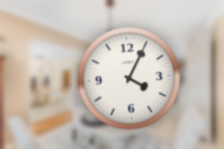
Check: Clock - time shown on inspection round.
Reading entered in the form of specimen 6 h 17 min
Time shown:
4 h 05 min
